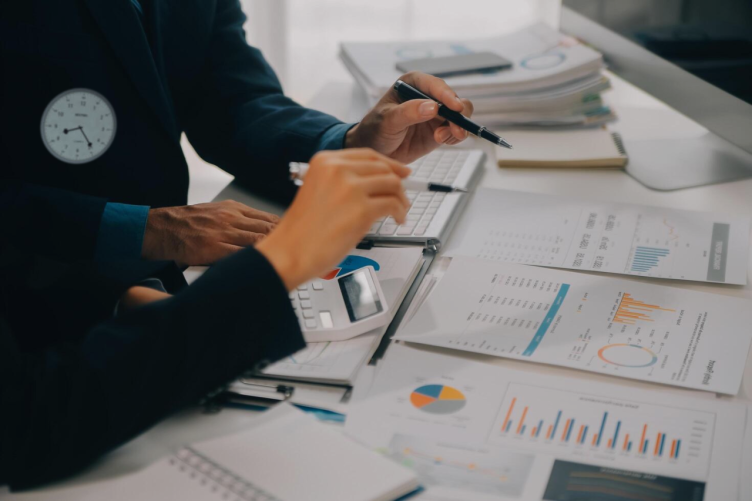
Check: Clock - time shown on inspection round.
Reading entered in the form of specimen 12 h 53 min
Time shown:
8 h 24 min
